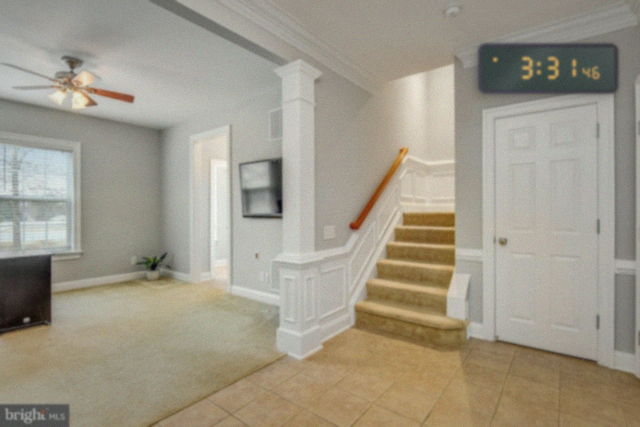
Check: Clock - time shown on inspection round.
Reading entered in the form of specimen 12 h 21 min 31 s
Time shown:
3 h 31 min 46 s
